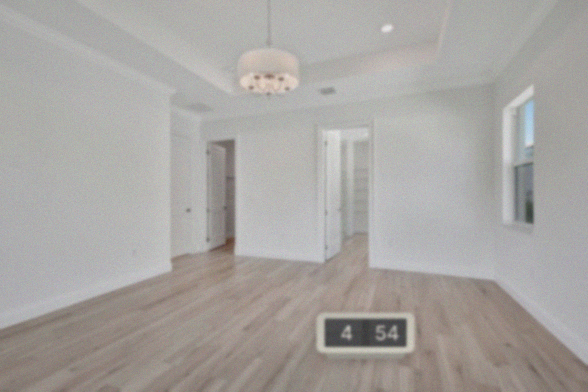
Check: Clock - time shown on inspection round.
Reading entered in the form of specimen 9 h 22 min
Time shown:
4 h 54 min
